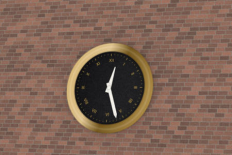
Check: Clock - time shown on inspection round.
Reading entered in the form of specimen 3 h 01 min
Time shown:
12 h 27 min
